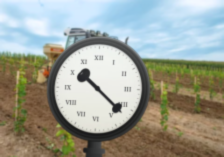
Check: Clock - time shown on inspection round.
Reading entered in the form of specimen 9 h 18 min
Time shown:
10 h 22 min
